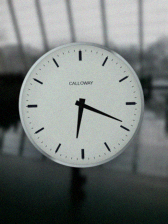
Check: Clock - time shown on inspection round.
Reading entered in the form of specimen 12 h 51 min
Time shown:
6 h 19 min
